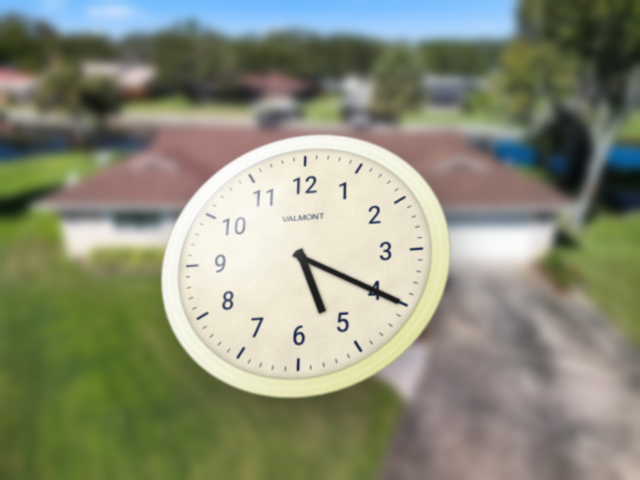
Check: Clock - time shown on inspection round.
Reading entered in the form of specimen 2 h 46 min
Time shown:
5 h 20 min
